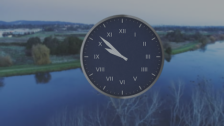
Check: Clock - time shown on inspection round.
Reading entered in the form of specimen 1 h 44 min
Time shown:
9 h 52 min
